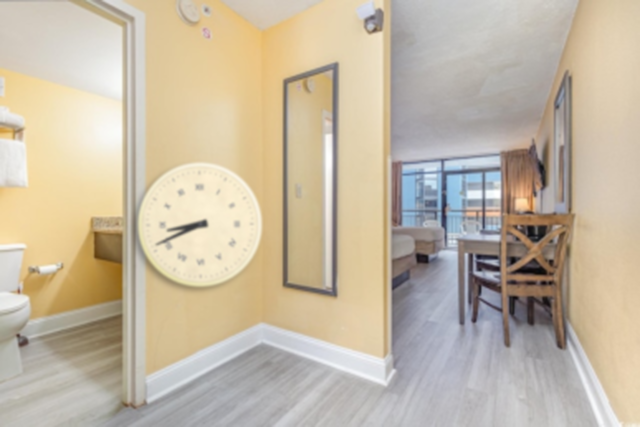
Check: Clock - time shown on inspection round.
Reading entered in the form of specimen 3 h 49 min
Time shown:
8 h 41 min
